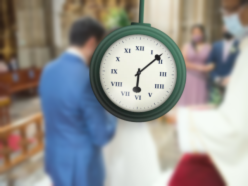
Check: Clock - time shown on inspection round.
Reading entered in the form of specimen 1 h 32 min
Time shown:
6 h 08 min
